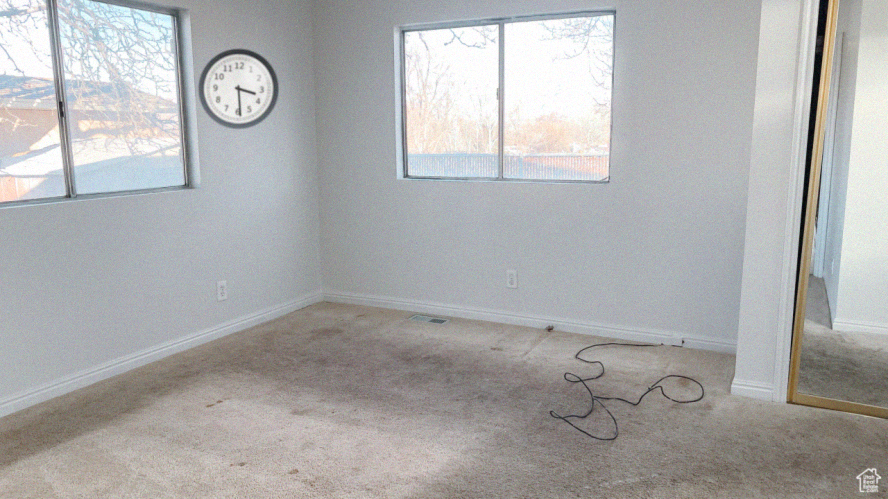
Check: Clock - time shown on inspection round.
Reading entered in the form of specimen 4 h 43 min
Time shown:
3 h 29 min
